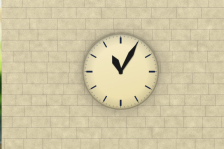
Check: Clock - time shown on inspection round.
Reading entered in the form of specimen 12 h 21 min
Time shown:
11 h 05 min
